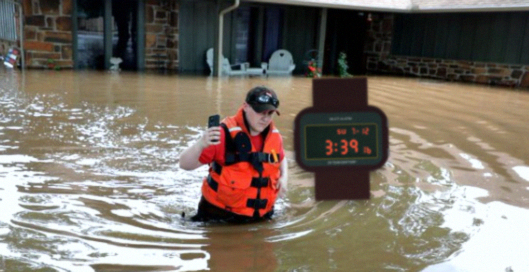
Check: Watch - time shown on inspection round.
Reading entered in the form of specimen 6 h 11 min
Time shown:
3 h 39 min
